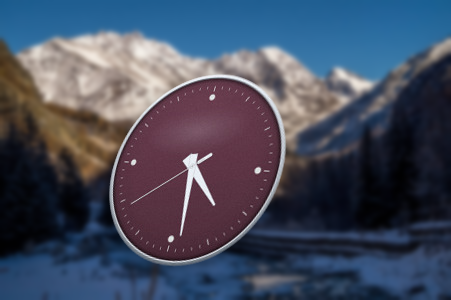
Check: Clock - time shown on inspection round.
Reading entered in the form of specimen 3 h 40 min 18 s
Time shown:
4 h 28 min 39 s
